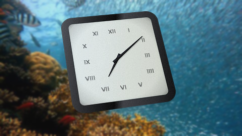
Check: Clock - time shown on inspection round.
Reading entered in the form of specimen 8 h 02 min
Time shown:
7 h 09 min
